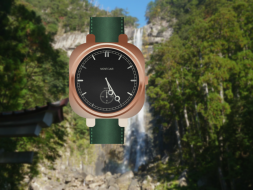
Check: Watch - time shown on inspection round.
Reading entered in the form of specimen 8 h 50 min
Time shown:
5 h 25 min
